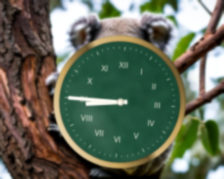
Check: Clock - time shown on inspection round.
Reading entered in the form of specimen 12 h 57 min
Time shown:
8 h 45 min
